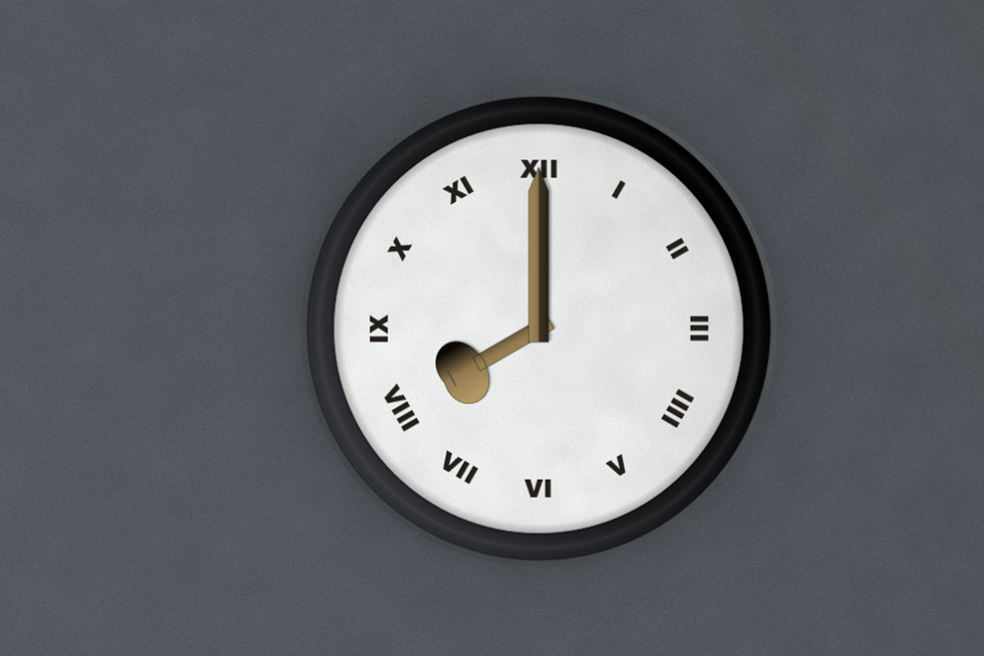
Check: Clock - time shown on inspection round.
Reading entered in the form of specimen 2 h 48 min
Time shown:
8 h 00 min
